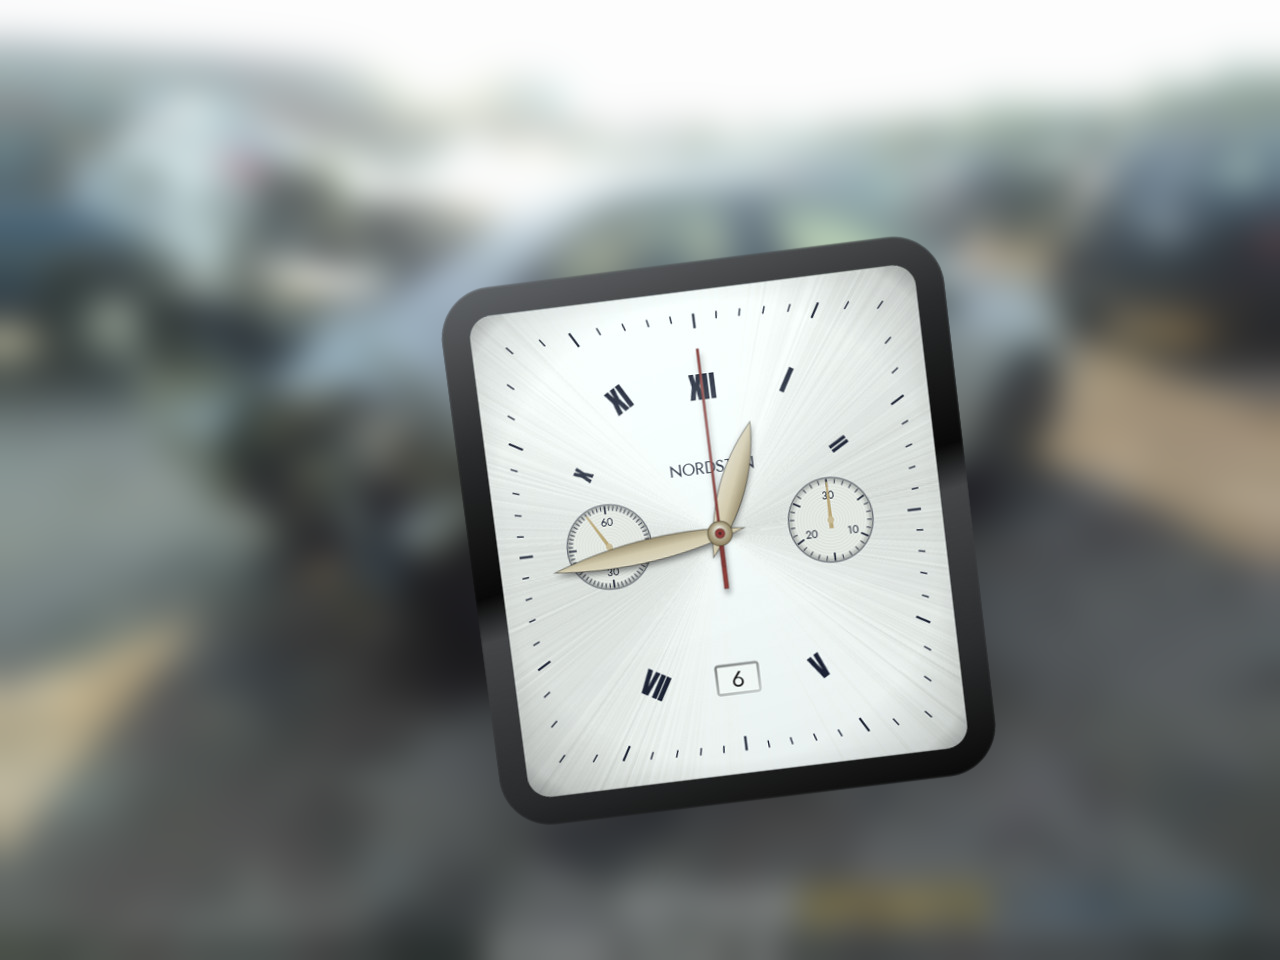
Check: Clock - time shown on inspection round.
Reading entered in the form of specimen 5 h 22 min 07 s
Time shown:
12 h 43 min 55 s
